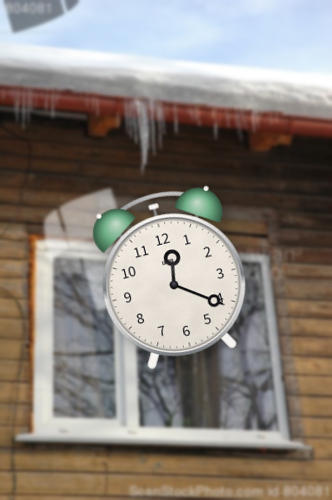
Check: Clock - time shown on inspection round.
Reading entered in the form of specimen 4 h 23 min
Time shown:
12 h 21 min
